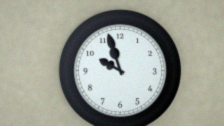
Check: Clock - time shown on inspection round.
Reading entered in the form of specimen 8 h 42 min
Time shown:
9 h 57 min
